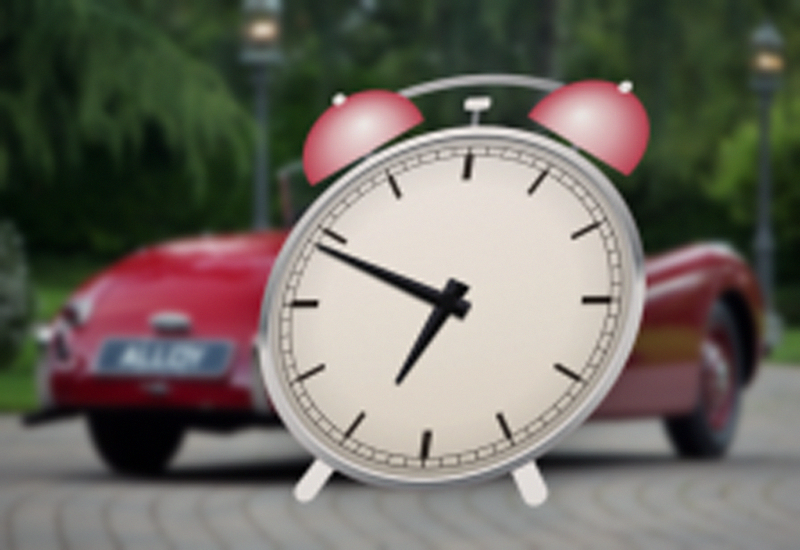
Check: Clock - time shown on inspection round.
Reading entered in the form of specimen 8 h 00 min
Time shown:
6 h 49 min
